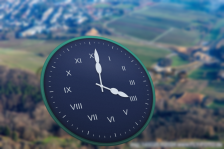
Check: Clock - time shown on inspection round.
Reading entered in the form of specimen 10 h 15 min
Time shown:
4 h 01 min
